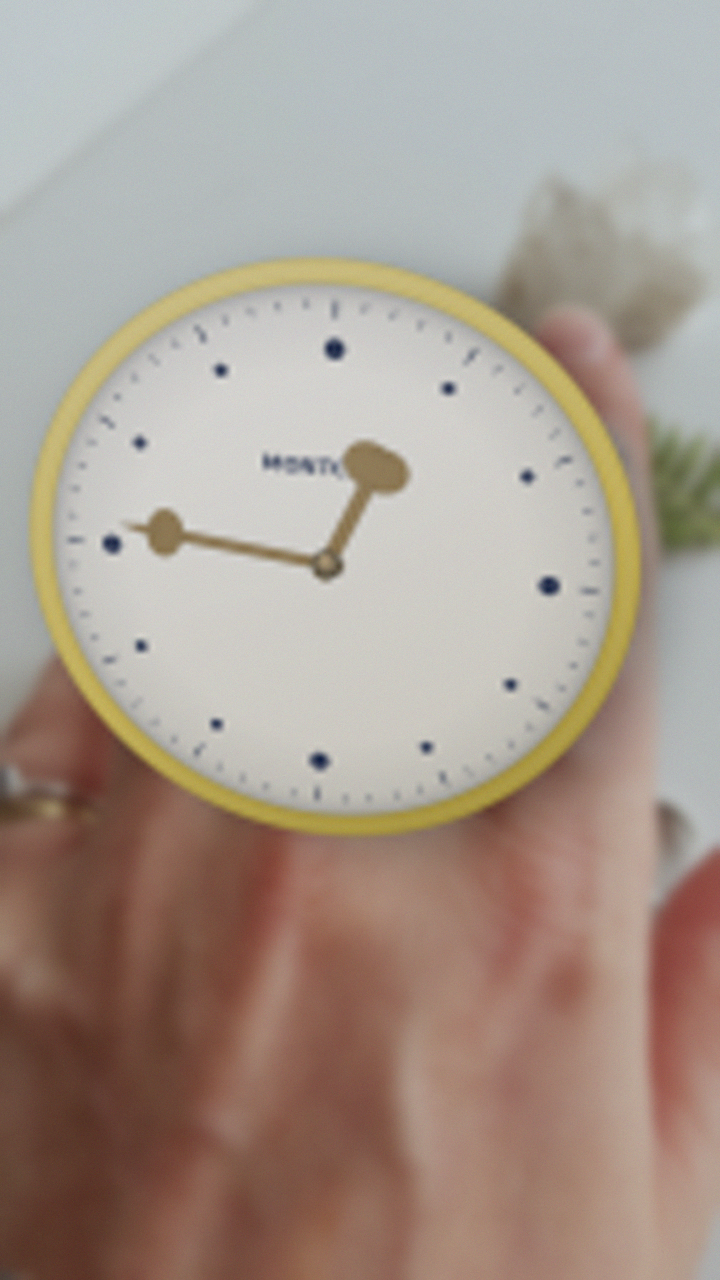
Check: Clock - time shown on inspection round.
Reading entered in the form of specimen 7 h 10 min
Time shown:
12 h 46 min
